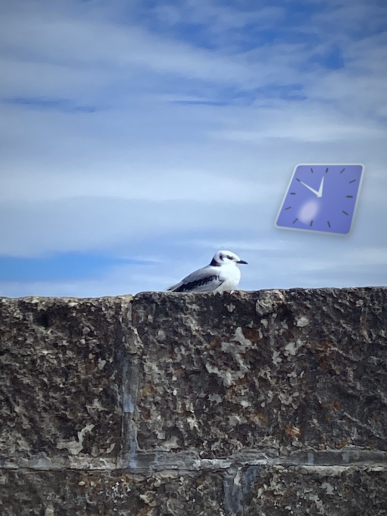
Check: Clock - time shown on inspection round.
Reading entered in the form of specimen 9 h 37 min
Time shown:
11 h 50 min
